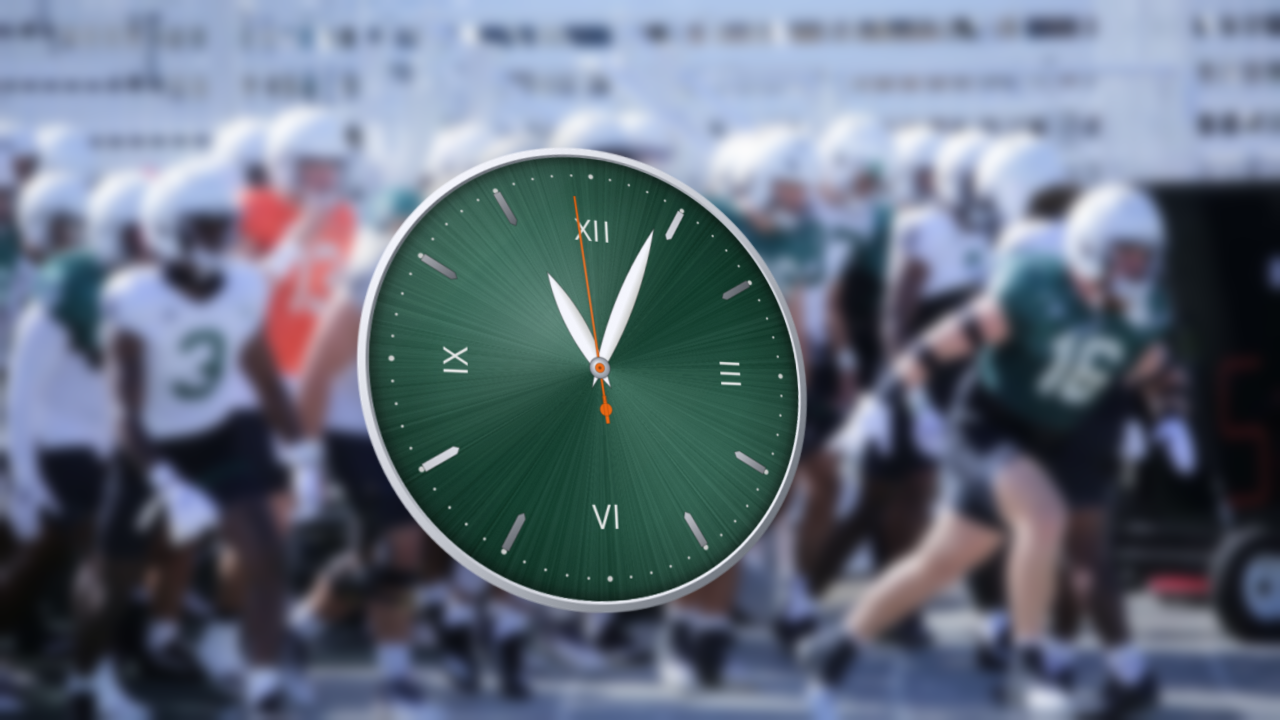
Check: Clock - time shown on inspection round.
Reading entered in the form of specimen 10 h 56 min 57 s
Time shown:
11 h 03 min 59 s
